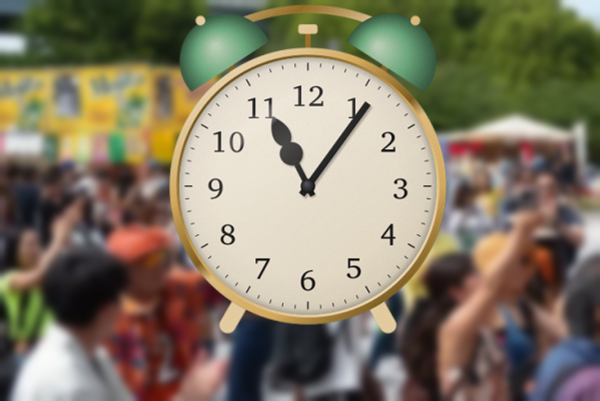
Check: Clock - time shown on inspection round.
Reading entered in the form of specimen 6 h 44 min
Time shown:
11 h 06 min
